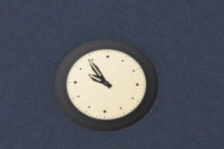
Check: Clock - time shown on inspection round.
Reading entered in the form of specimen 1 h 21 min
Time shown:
9 h 54 min
